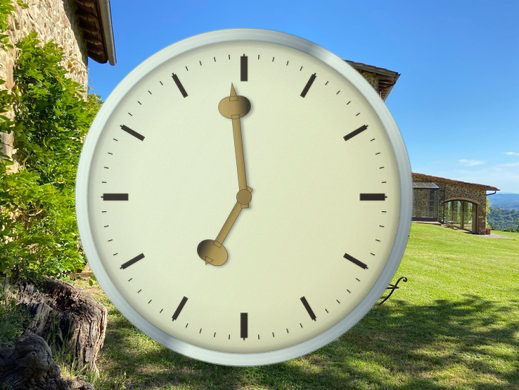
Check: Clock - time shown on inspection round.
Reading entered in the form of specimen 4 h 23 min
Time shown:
6 h 59 min
